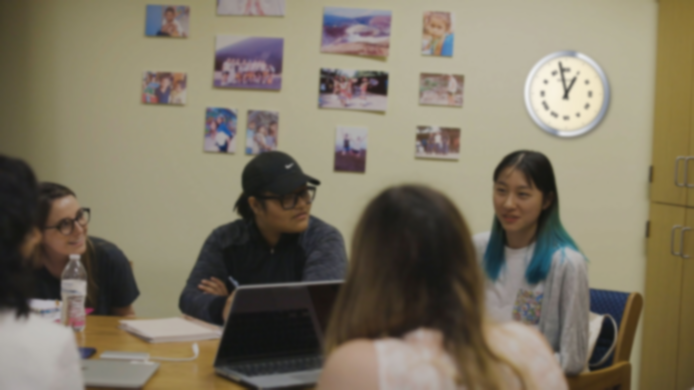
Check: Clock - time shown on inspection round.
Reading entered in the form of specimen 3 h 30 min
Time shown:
12 h 58 min
